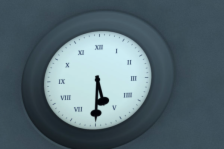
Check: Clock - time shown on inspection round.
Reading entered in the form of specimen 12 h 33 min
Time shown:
5 h 30 min
